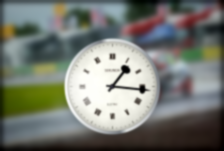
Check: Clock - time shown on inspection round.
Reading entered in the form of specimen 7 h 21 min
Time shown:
1 h 16 min
